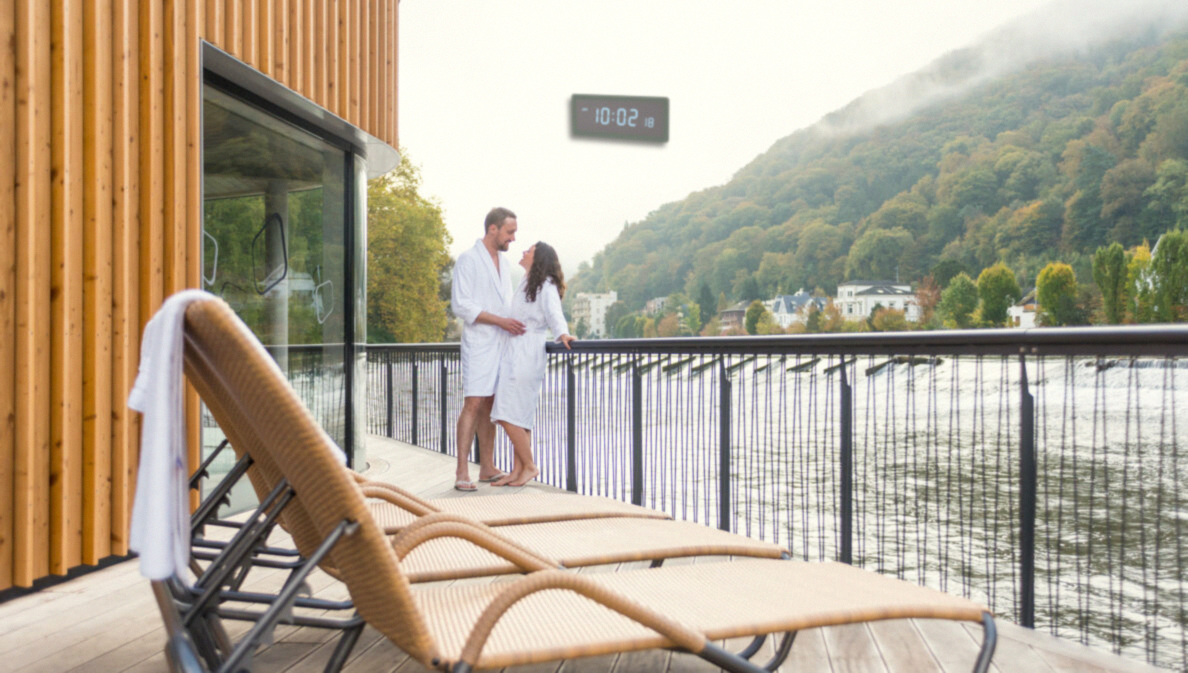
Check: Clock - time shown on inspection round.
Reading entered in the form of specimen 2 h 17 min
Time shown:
10 h 02 min
